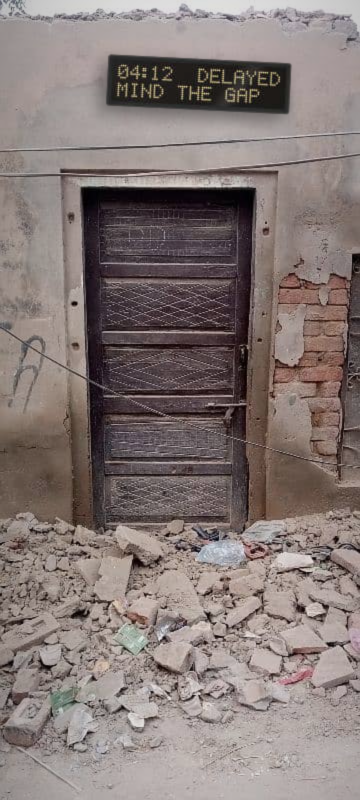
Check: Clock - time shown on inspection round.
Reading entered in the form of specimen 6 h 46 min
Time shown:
4 h 12 min
